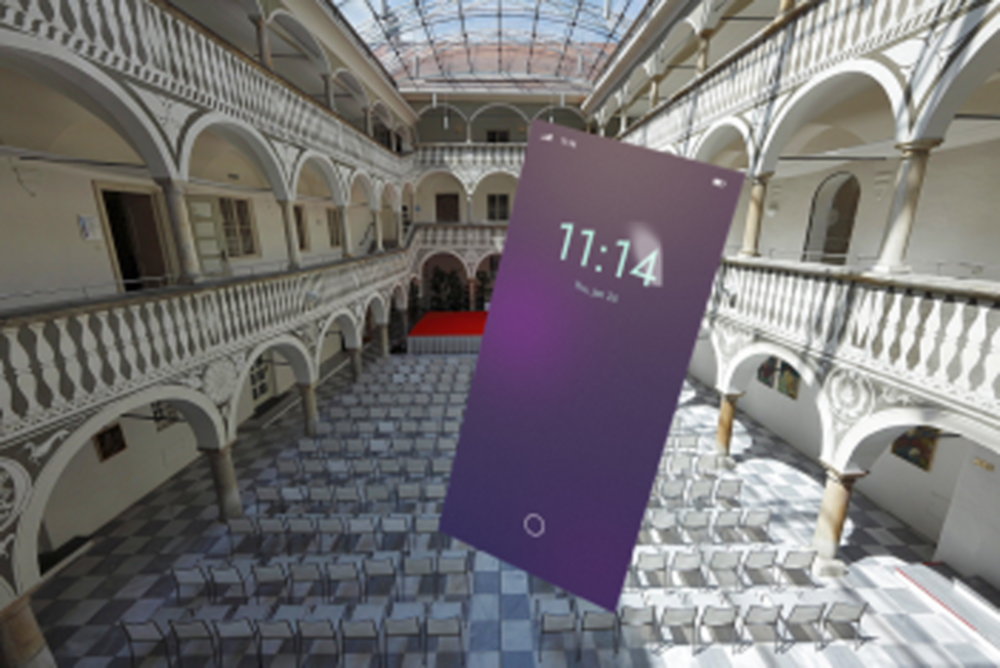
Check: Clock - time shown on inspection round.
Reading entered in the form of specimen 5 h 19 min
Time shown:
11 h 14 min
